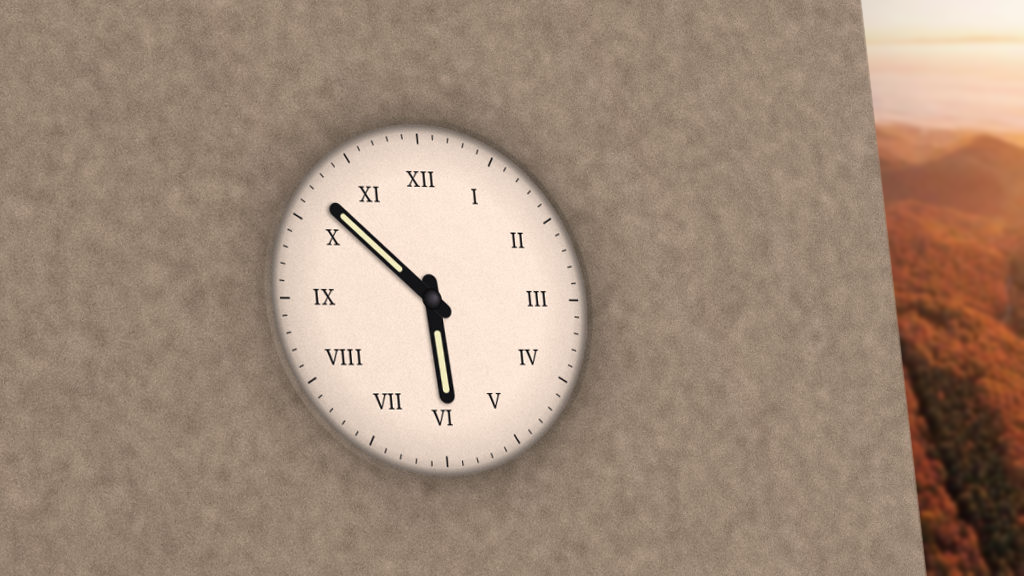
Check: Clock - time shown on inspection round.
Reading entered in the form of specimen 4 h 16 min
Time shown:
5 h 52 min
